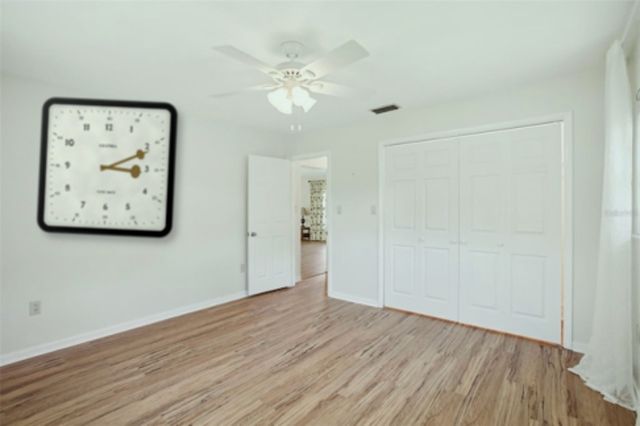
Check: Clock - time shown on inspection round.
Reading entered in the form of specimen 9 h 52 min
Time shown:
3 h 11 min
